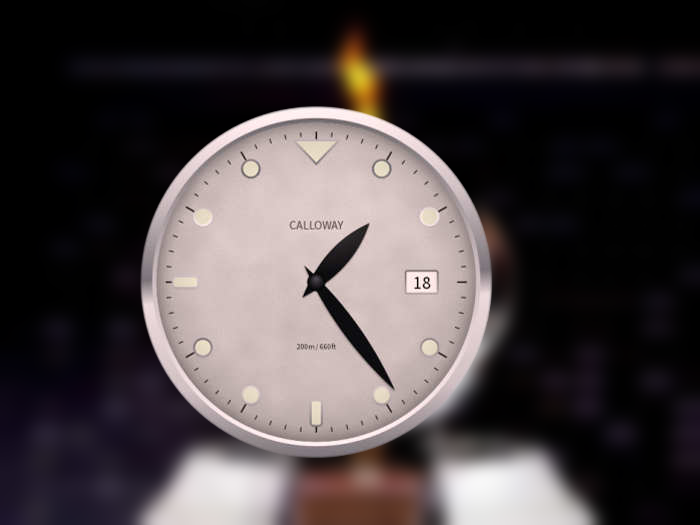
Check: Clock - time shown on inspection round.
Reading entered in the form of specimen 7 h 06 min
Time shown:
1 h 24 min
